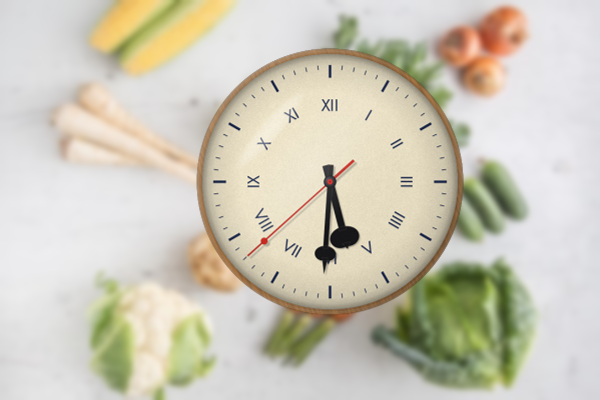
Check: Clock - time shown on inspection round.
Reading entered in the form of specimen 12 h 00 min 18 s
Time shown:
5 h 30 min 38 s
